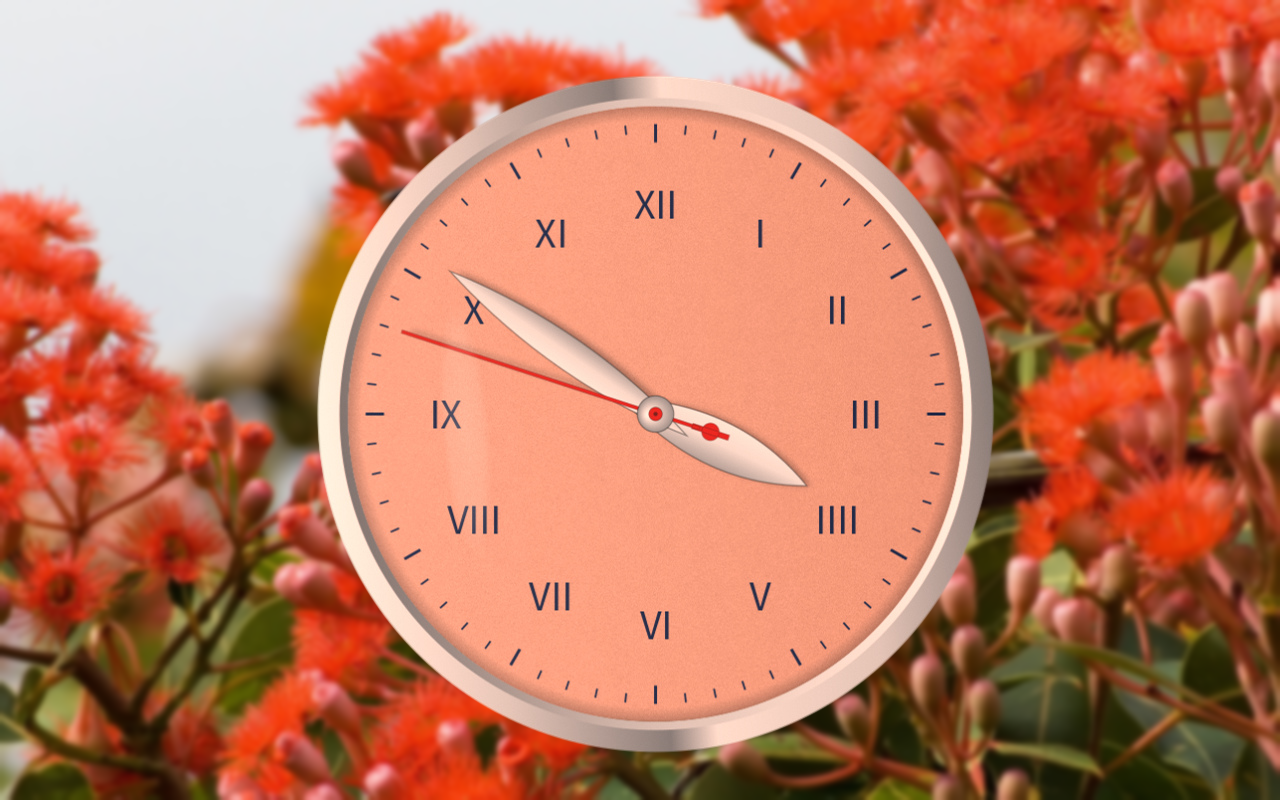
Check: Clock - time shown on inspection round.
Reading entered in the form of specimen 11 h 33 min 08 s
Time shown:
3 h 50 min 48 s
